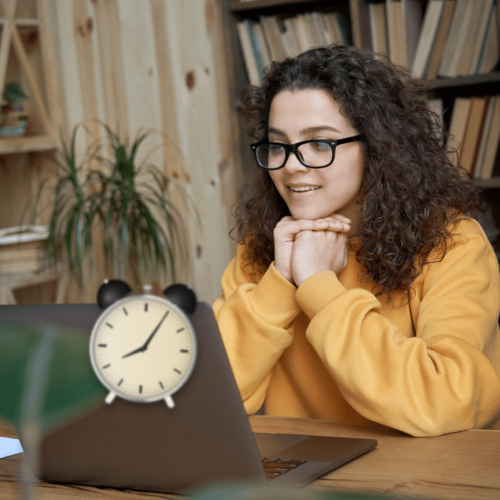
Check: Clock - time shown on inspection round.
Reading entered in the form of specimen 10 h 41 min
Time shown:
8 h 05 min
